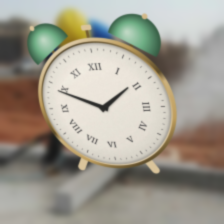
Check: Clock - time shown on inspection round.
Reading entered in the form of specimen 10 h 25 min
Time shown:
1 h 49 min
